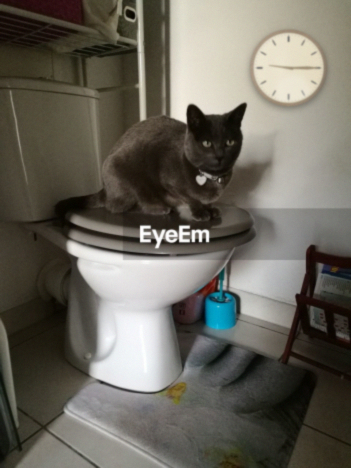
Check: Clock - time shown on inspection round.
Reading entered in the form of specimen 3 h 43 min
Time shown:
9 h 15 min
